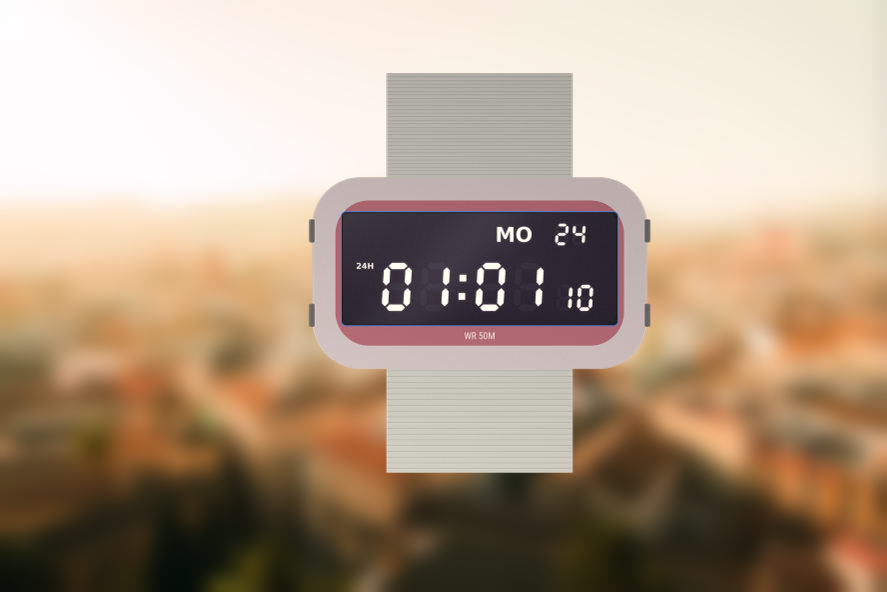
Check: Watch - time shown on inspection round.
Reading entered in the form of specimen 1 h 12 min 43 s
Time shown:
1 h 01 min 10 s
